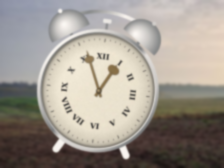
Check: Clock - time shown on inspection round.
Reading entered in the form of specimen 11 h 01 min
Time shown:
12 h 56 min
